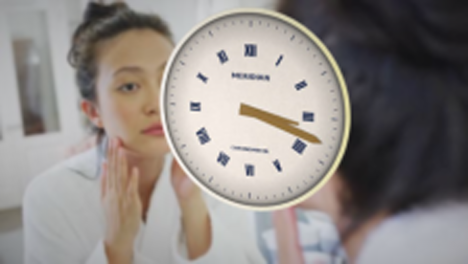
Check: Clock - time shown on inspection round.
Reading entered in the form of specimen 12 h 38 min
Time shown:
3 h 18 min
